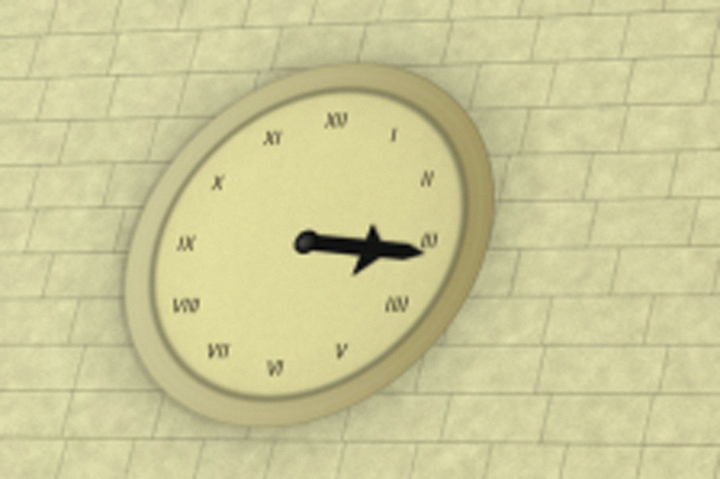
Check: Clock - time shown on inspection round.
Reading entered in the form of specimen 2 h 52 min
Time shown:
3 h 16 min
